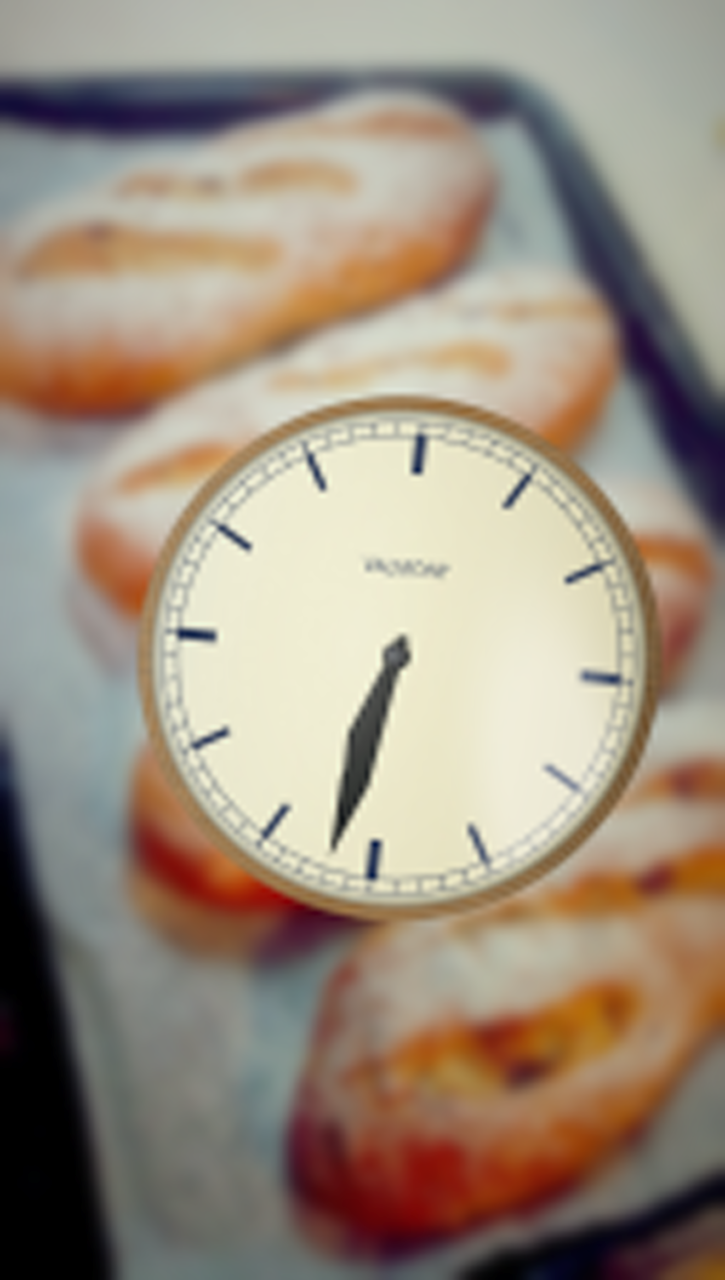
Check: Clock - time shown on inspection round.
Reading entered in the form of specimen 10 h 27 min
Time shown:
6 h 32 min
